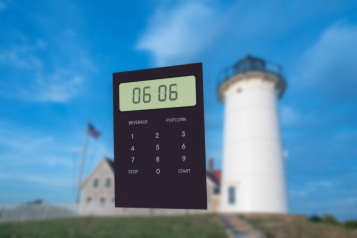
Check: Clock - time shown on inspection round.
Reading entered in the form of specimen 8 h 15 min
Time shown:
6 h 06 min
